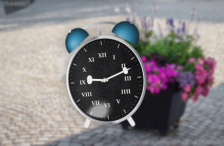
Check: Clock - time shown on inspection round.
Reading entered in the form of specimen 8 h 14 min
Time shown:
9 h 12 min
